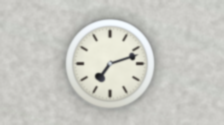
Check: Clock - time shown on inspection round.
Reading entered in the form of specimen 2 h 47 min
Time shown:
7 h 12 min
